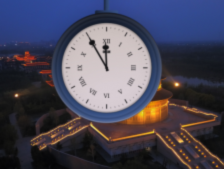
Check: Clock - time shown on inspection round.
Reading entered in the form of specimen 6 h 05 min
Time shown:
11 h 55 min
